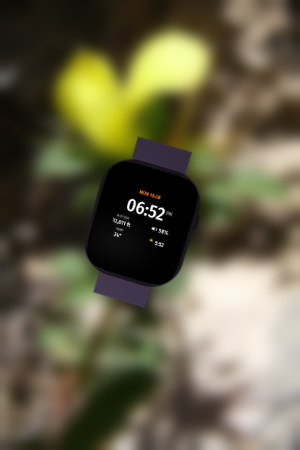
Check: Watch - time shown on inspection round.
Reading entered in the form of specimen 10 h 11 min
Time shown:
6 h 52 min
